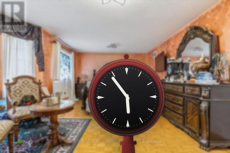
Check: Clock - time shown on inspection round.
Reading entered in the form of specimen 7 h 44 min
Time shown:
5 h 54 min
